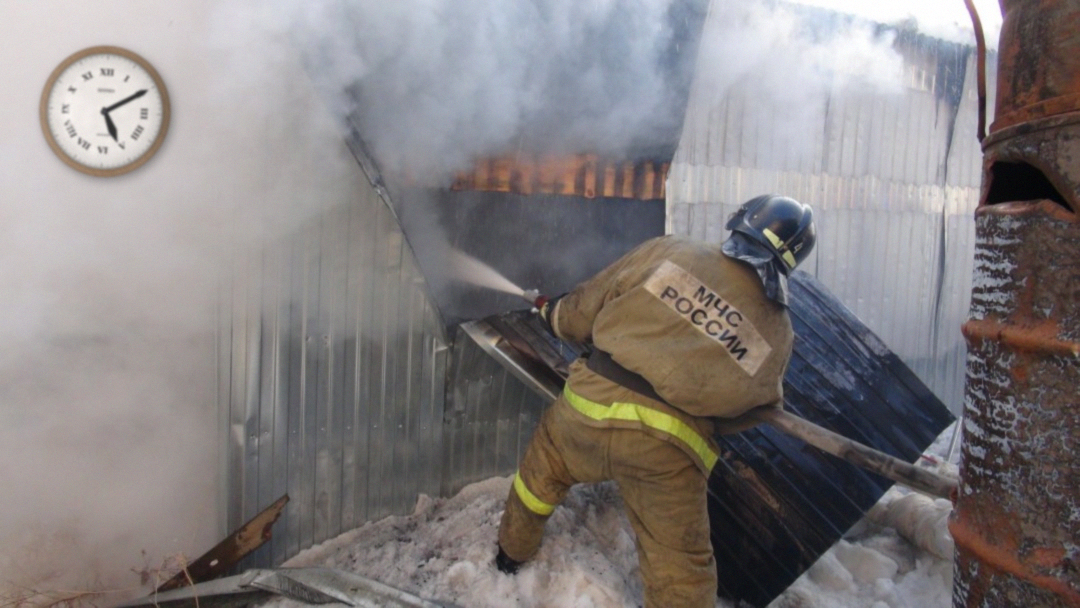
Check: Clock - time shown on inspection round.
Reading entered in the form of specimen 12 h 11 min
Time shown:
5 h 10 min
